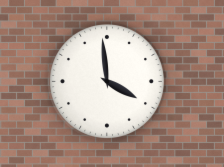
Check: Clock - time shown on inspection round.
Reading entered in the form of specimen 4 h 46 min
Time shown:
3 h 59 min
